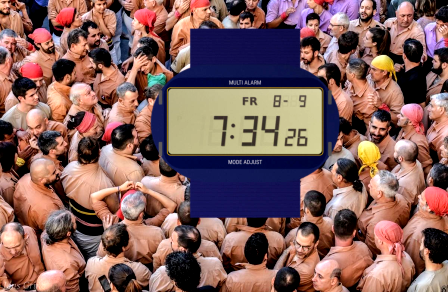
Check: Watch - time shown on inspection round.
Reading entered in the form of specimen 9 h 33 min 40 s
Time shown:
7 h 34 min 26 s
